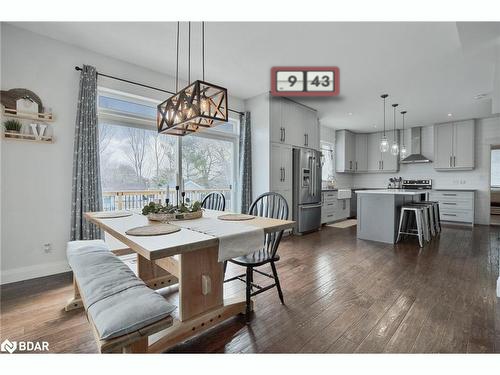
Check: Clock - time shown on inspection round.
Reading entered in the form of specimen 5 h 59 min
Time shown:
9 h 43 min
